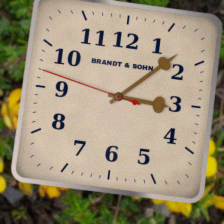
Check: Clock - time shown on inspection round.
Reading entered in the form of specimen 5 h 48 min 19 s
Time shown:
3 h 07 min 47 s
